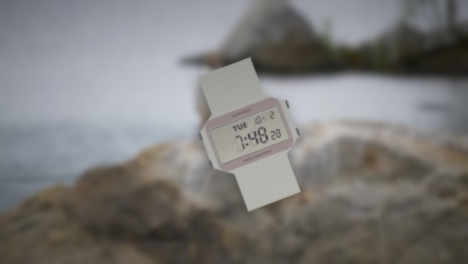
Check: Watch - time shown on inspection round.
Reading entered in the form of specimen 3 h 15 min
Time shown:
7 h 48 min
